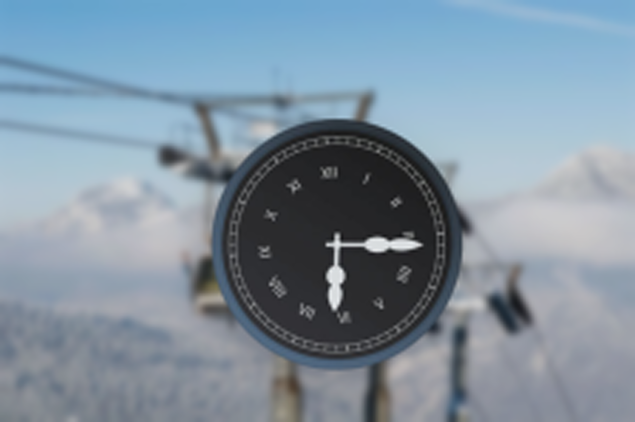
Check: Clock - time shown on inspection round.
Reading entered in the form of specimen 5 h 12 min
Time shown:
6 h 16 min
